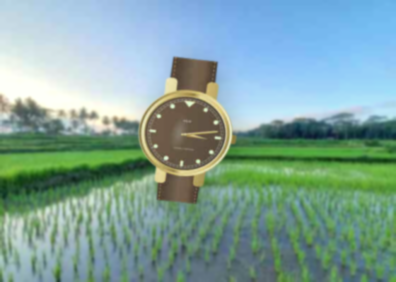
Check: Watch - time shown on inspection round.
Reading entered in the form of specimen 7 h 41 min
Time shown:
3 h 13 min
